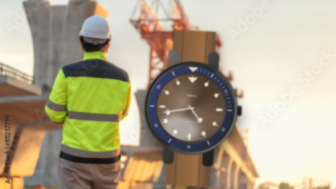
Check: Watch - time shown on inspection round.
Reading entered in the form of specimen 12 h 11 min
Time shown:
4 h 43 min
